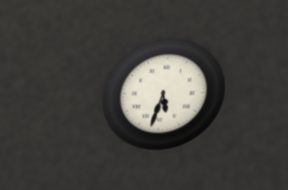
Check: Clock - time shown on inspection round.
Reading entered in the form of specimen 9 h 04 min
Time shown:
5 h 32 min
